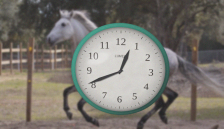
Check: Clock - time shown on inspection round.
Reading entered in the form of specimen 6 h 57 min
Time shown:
12 h 41 min
